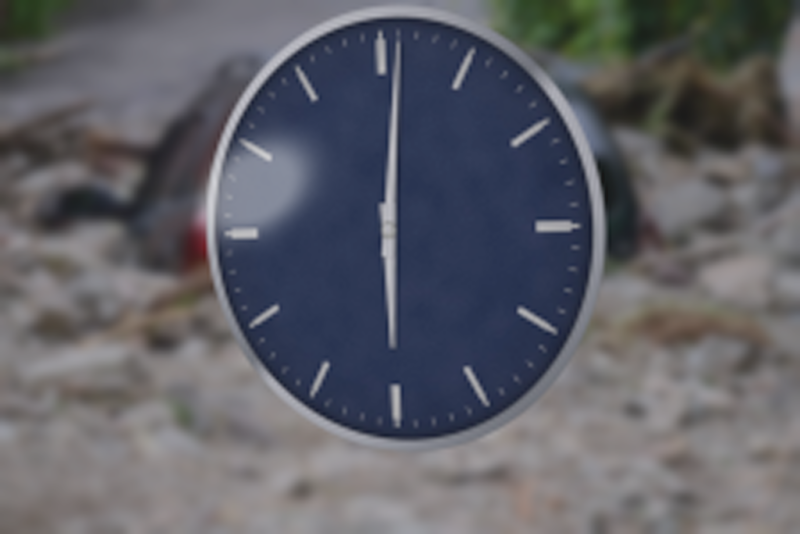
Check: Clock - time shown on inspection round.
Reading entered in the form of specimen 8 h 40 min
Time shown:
6 h 01 min
